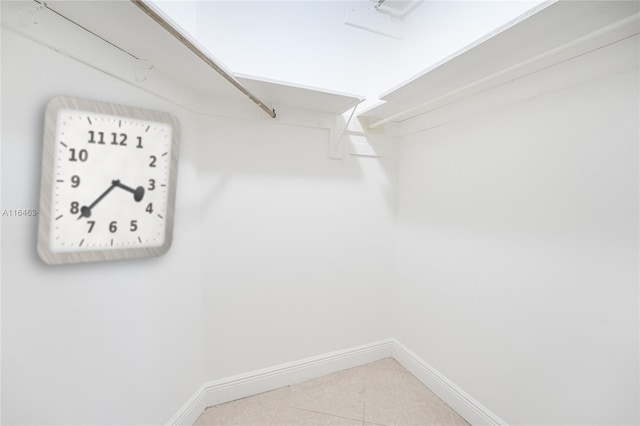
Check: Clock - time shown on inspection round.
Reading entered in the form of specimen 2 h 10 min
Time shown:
3 h 38 min
